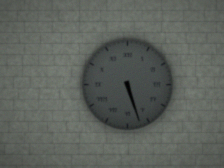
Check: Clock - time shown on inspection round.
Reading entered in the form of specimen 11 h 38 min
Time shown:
5 h 27 min
